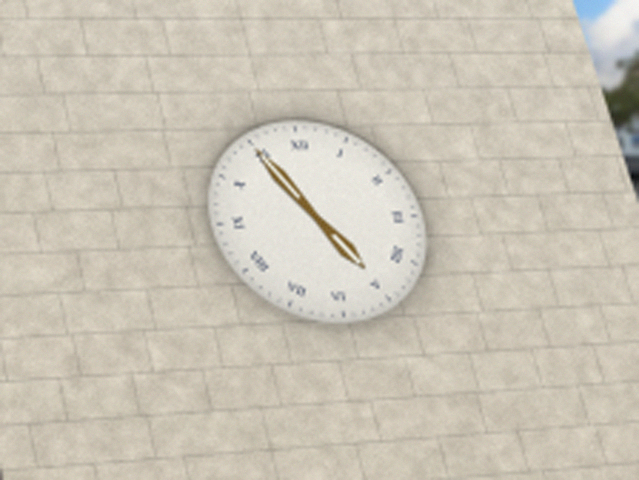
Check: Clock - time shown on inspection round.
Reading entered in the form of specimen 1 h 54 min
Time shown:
4 h 55 min
